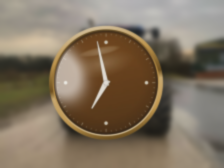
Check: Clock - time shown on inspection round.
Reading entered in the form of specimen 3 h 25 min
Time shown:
6 h 58 min
